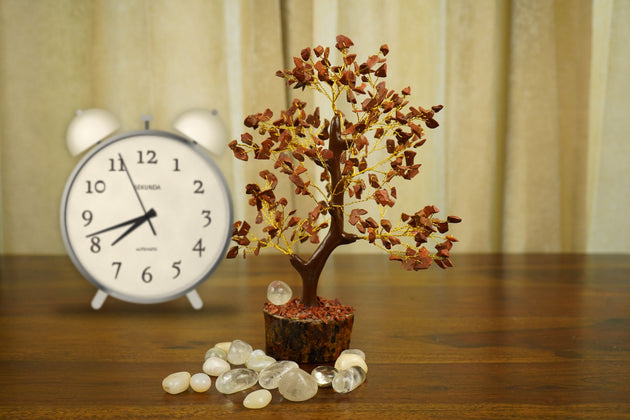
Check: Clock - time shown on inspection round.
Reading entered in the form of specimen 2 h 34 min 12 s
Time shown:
7 h 41 min 56 s
